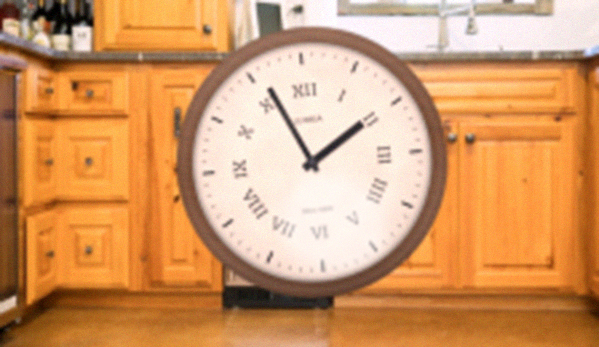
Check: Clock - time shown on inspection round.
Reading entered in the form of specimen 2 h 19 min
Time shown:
1 h 56 min
